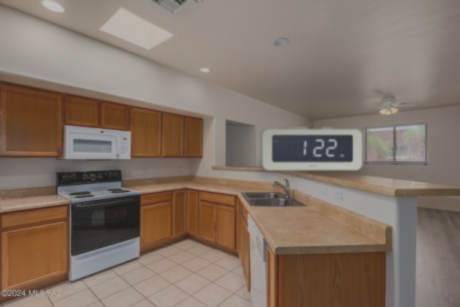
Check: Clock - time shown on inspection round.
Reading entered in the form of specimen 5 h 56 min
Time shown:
1 h 22 min
